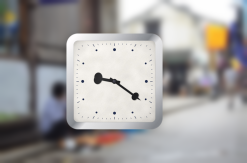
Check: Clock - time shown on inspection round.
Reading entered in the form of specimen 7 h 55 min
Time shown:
9 h 21 min
